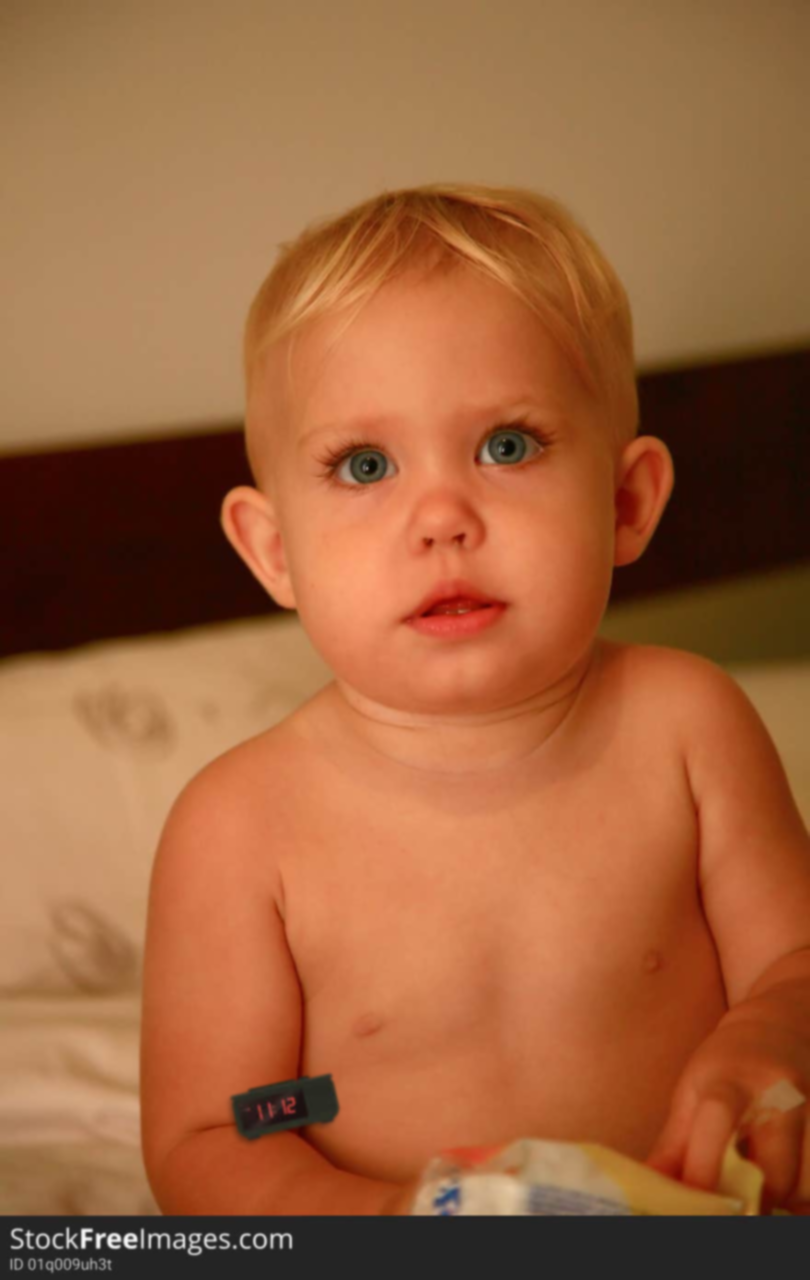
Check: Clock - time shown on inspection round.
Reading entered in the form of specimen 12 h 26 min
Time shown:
11 h 12 min
